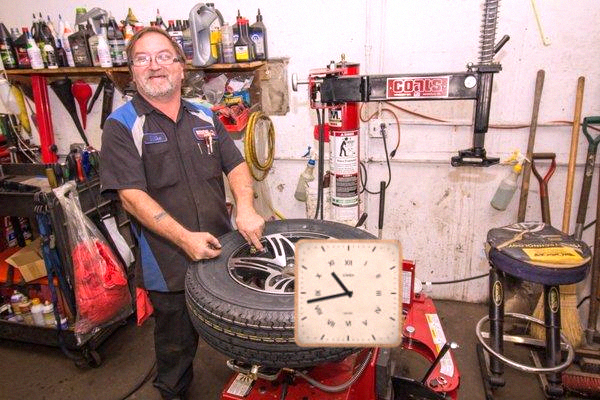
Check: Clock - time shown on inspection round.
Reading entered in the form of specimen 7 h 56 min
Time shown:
10 h 43 min
